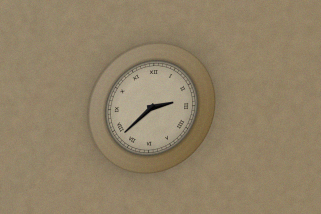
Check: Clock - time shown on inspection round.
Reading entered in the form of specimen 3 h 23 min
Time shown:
2 h 38 min
